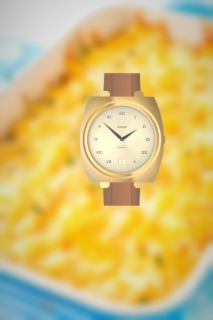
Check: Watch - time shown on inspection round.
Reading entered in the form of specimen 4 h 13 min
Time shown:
1 h 52 min
